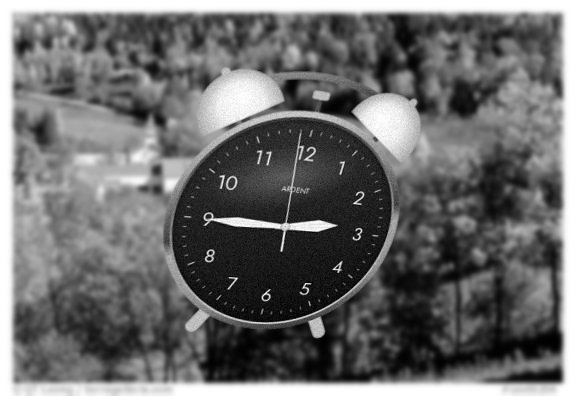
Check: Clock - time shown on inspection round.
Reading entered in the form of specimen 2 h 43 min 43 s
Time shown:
2 h 44 min 59 s
